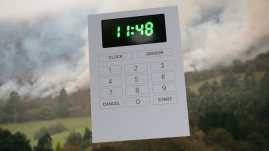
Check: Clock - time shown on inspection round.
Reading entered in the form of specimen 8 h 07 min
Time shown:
11 h 48 min
